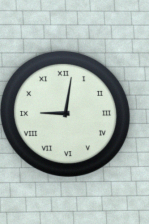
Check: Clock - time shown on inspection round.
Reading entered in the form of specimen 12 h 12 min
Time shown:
9 h 02 min
